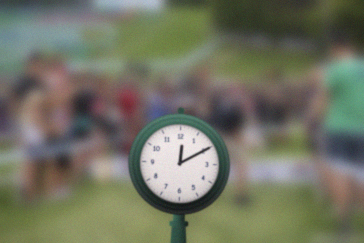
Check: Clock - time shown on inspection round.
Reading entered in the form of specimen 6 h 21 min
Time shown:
12 h 10 min
